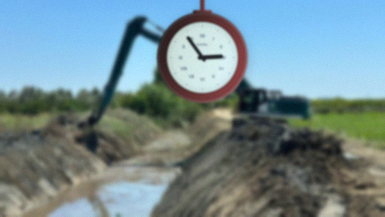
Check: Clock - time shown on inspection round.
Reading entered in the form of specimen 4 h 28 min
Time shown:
2 h 54 min
